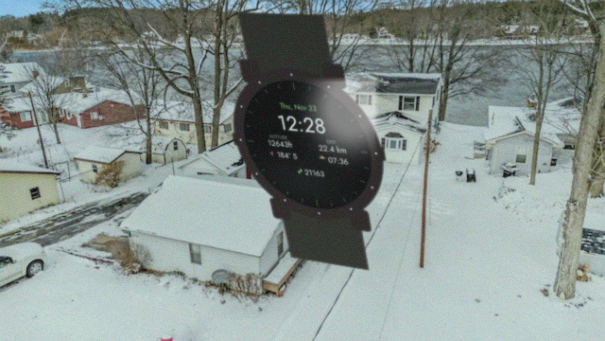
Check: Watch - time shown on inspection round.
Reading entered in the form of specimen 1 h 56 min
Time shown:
12 h 28 min
